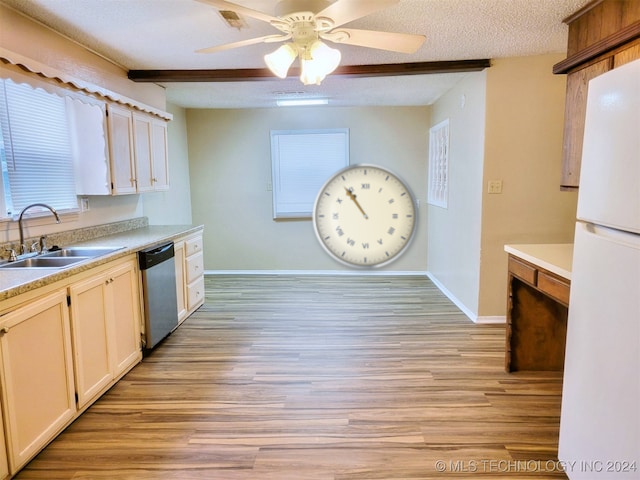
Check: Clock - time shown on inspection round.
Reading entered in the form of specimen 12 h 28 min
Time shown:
10 h 54 min
